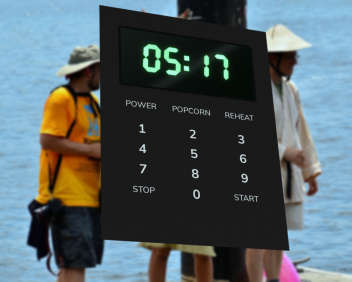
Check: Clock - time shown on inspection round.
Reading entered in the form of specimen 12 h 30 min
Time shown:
5 h 17 min
